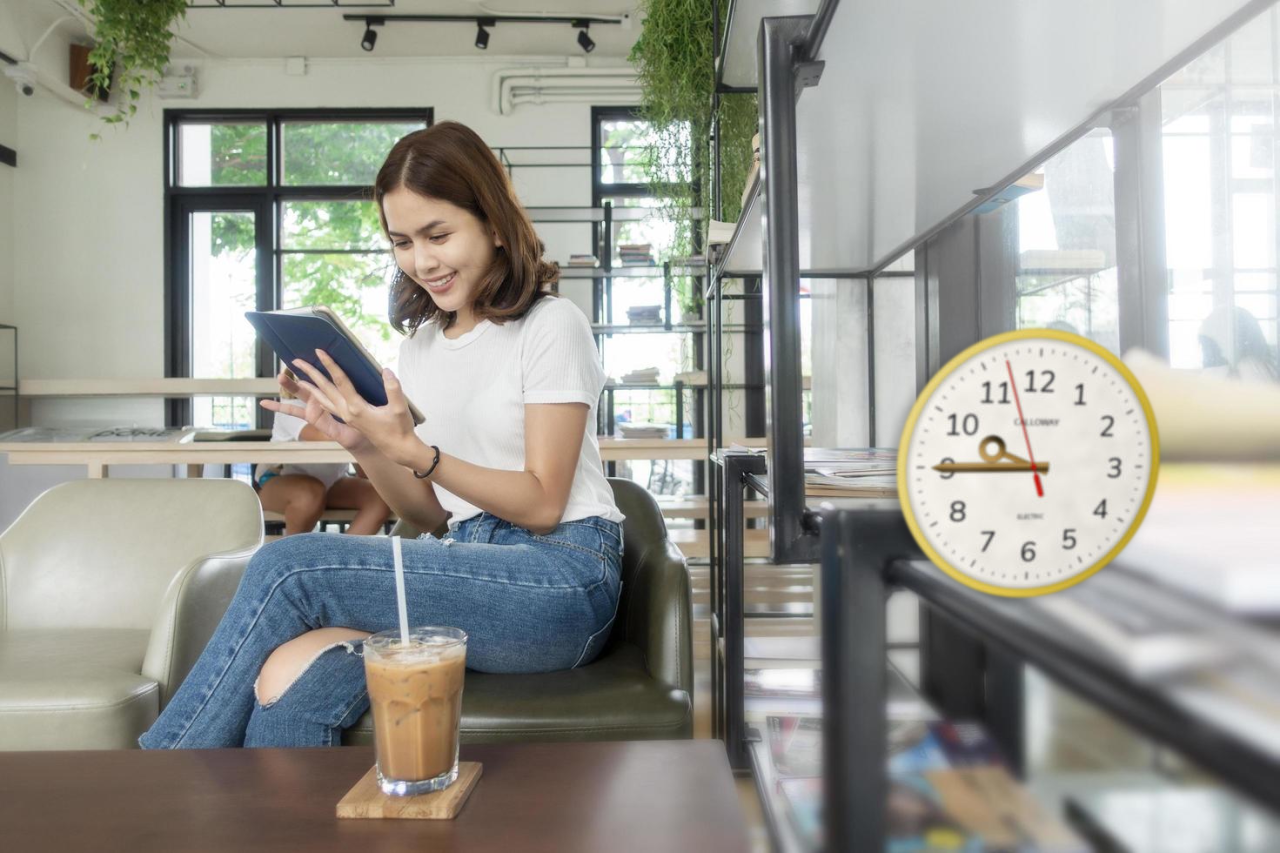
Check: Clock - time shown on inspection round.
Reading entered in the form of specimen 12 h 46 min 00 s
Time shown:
9 h 44 min 57 s
